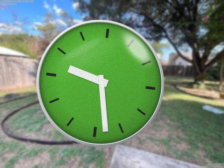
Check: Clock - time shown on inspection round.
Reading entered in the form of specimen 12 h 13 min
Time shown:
9 h 28 min
